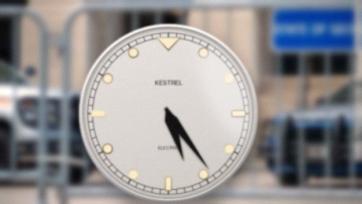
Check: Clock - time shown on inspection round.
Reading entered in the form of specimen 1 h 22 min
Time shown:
5 h 24 min
